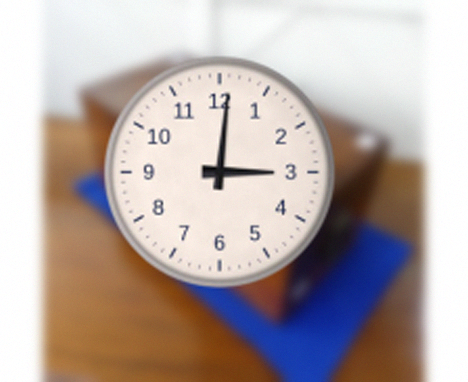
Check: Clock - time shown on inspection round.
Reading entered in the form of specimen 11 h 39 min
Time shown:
3 h 01 min
